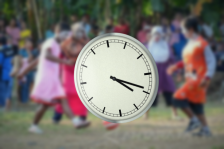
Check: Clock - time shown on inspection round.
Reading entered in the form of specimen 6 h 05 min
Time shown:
4 h 19 min
